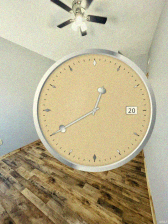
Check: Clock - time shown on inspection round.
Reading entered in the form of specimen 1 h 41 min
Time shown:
12 h 40 min
